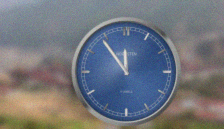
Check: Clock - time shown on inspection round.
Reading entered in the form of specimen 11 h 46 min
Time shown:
11 h 54 min
